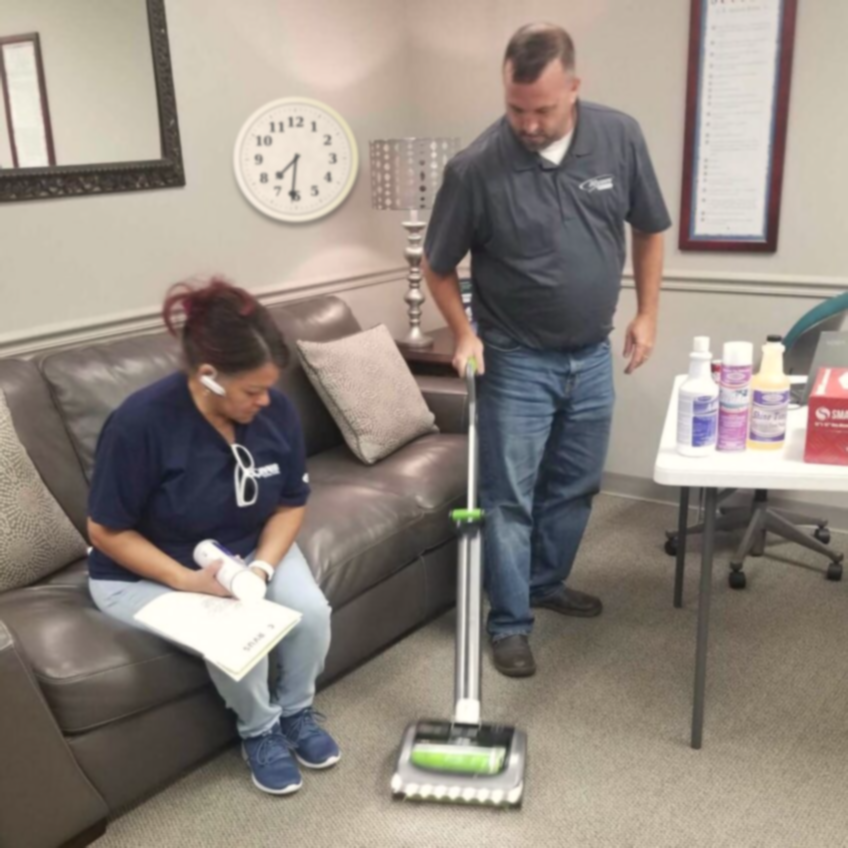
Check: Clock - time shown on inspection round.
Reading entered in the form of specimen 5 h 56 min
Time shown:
7 h 31 min
